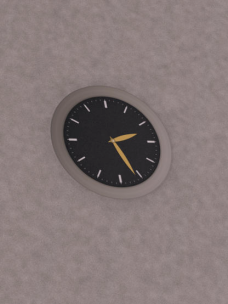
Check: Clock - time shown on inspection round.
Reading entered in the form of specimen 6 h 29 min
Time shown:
2 h 26 min
